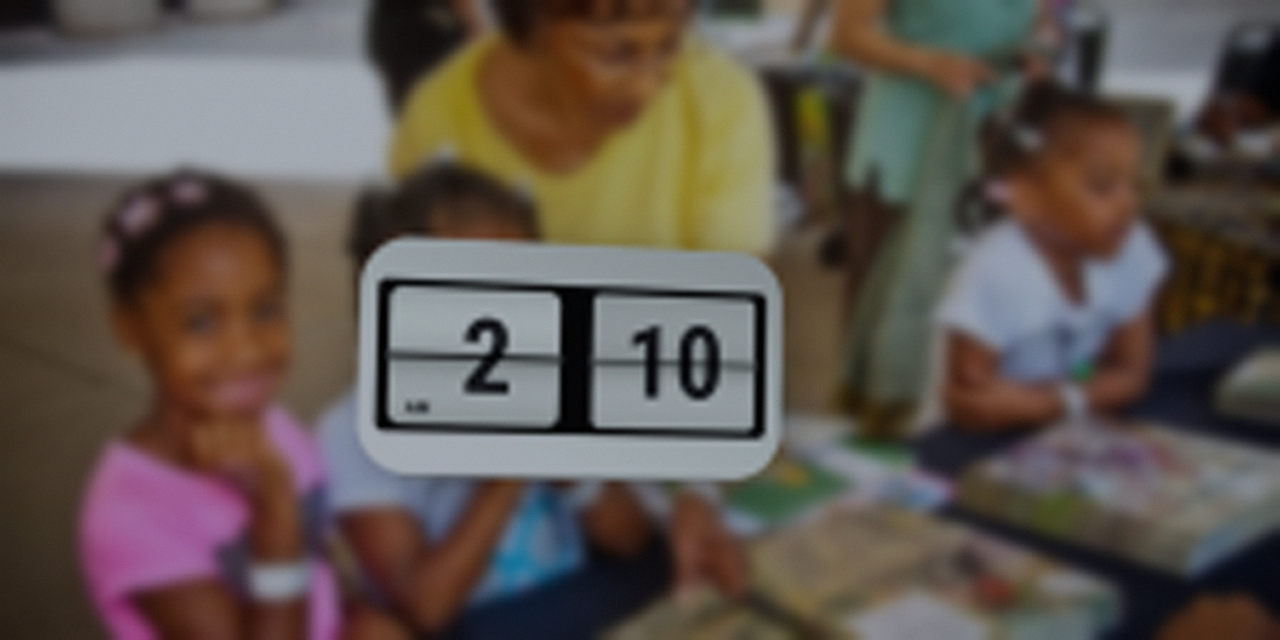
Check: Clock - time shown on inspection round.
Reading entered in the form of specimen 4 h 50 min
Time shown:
2 h 10 min
